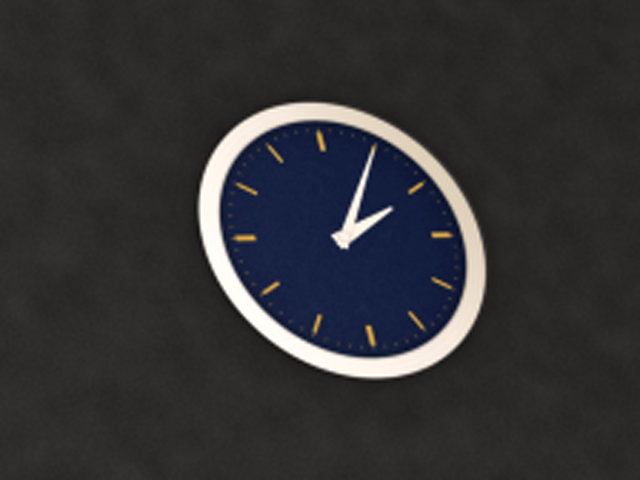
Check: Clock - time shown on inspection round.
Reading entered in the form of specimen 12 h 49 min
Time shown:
2 h 05 min
